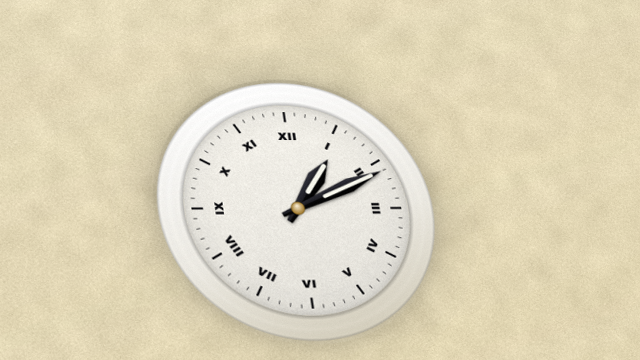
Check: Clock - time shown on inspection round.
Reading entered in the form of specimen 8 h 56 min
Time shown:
1 h 11 min
